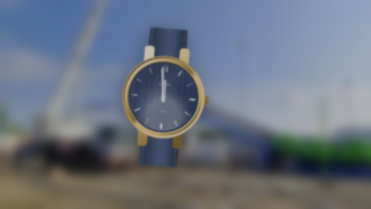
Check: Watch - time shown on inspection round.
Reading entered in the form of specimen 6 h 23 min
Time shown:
11 h 59 min
